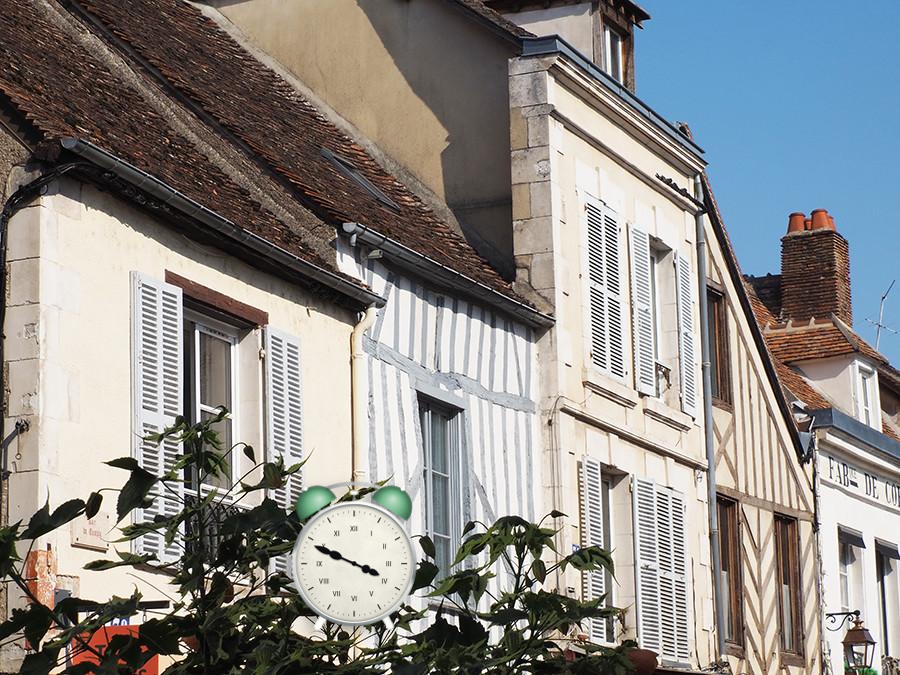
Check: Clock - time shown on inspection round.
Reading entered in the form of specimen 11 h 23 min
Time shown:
3 h 49 min
